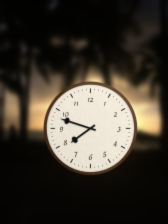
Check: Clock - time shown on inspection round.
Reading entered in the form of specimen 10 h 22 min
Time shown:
7 h 48 min
